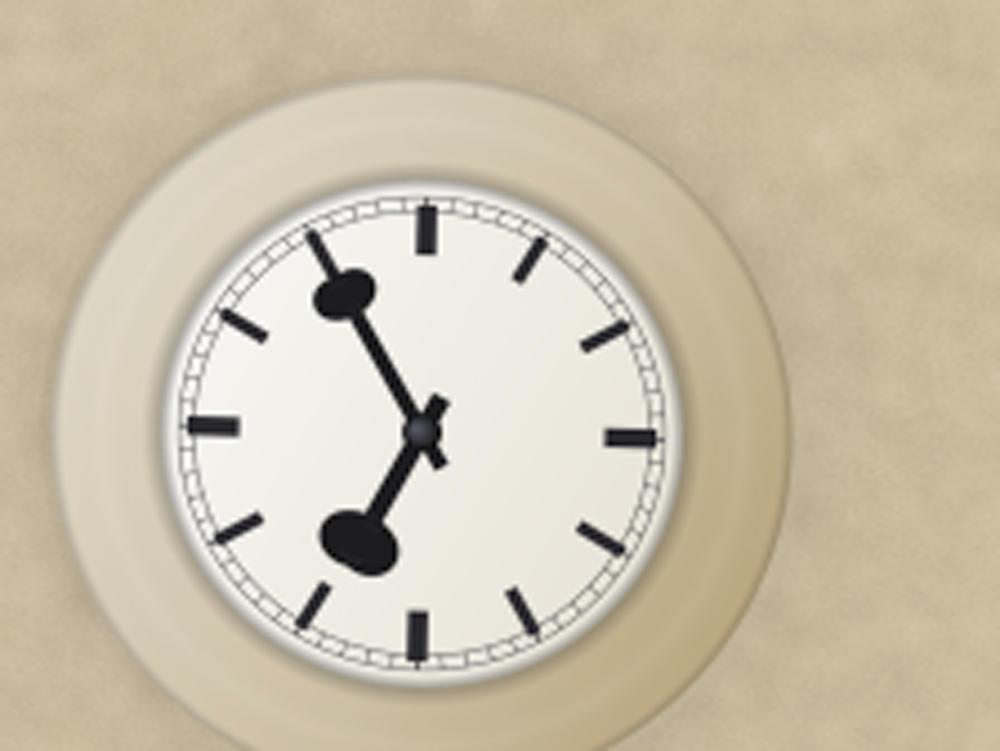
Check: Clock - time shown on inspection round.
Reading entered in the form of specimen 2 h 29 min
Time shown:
6 h 55 min
